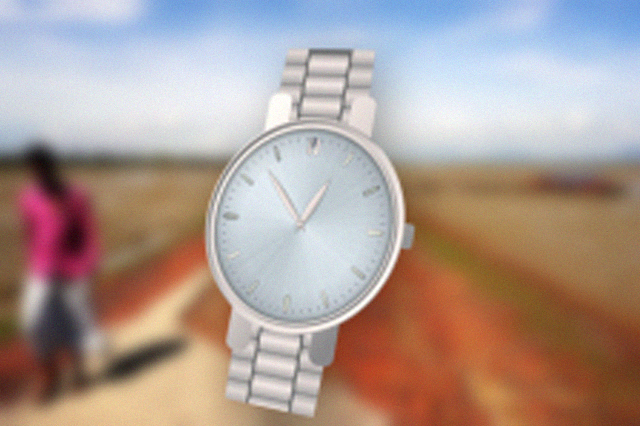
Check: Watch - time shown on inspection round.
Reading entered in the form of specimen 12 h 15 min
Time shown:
12 h 53 min
